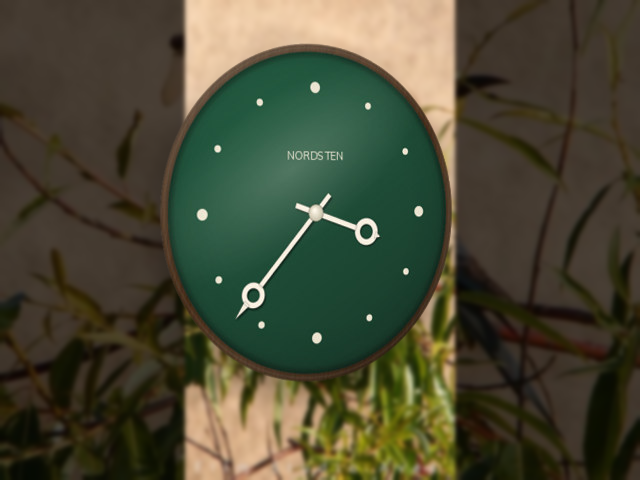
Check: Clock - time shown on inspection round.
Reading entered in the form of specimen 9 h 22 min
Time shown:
3 h 37 min
